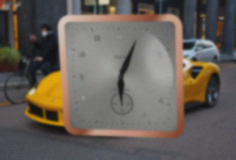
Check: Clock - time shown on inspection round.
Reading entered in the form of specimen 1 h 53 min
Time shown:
6 h 04 min
